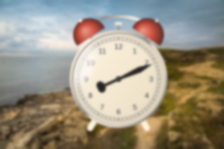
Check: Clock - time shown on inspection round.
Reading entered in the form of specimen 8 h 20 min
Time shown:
8 h 11 min
